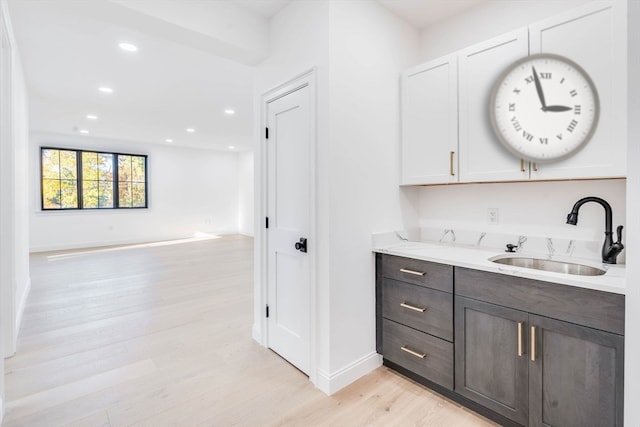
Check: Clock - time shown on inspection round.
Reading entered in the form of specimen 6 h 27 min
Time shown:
2 h 57 min
